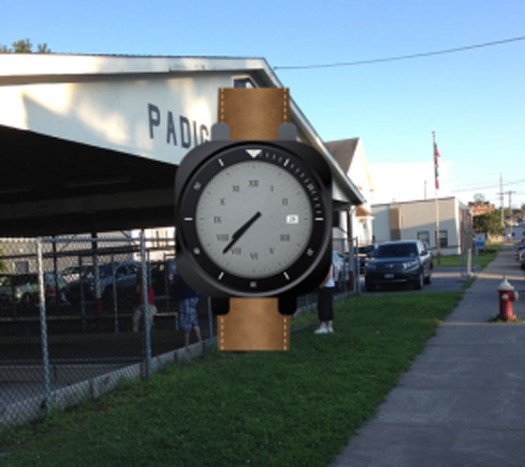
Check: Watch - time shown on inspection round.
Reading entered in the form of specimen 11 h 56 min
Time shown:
7 h 37 min
